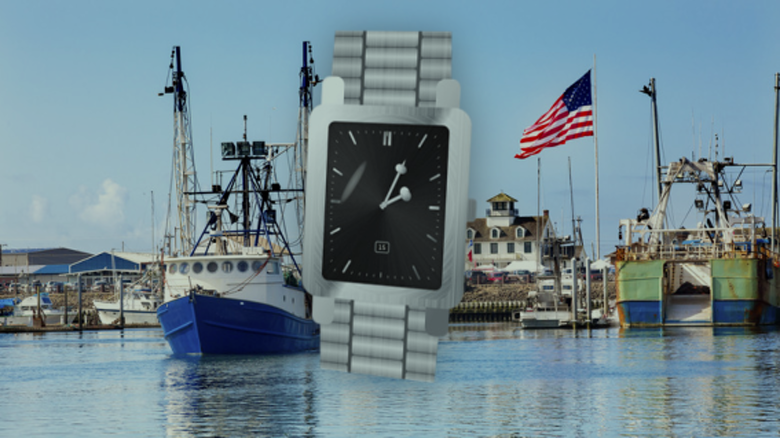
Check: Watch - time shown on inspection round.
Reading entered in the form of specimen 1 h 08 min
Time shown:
2 h 04 min
